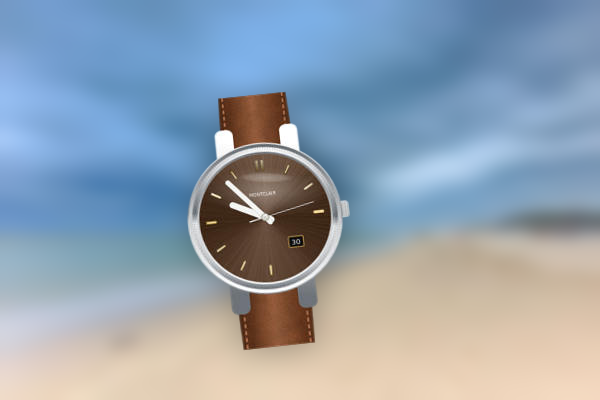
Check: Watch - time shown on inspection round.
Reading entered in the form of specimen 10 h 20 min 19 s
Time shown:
9 h 53 min 13 s
